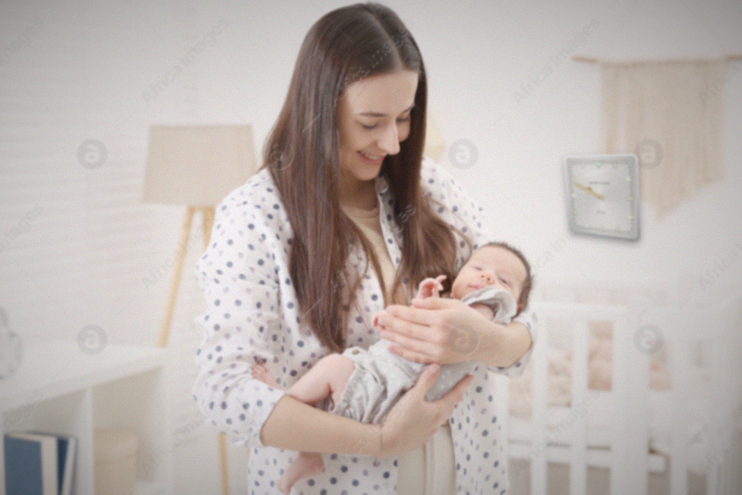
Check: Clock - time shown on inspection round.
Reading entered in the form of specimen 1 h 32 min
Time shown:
9 h 49 min
